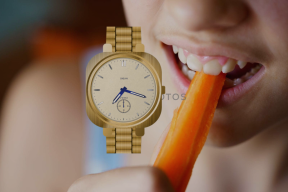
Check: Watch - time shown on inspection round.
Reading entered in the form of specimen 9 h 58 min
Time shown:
7 h 18 min
